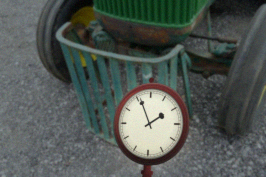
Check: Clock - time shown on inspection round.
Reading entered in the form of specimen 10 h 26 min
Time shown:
1 h 56 min
